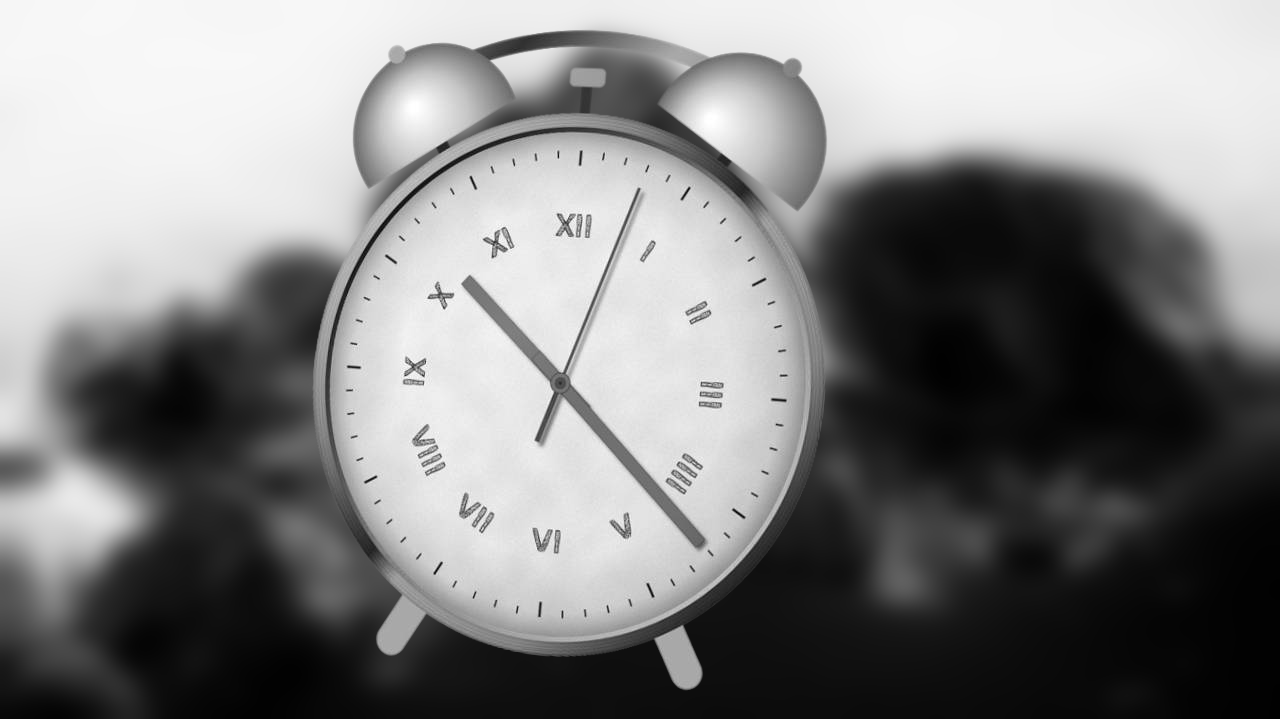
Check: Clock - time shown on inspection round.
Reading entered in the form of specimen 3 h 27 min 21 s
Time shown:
10 h 22 min 03 s
